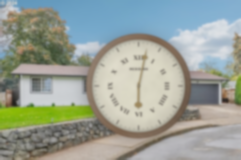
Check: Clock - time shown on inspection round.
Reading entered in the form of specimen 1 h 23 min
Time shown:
6 h 02 min
